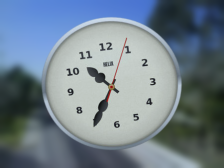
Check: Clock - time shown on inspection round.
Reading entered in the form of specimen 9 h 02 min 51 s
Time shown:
10 h 35 min 04 s
